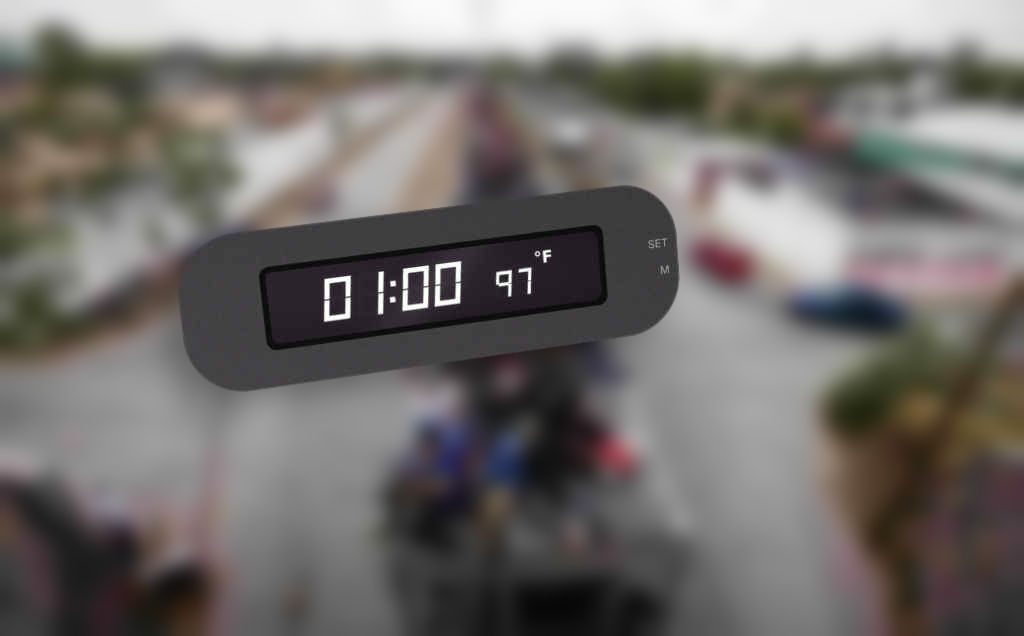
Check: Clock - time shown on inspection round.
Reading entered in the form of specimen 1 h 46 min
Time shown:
1 h 00 min
